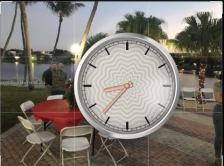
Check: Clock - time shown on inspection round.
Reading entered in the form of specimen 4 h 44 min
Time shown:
8 h 37 min
